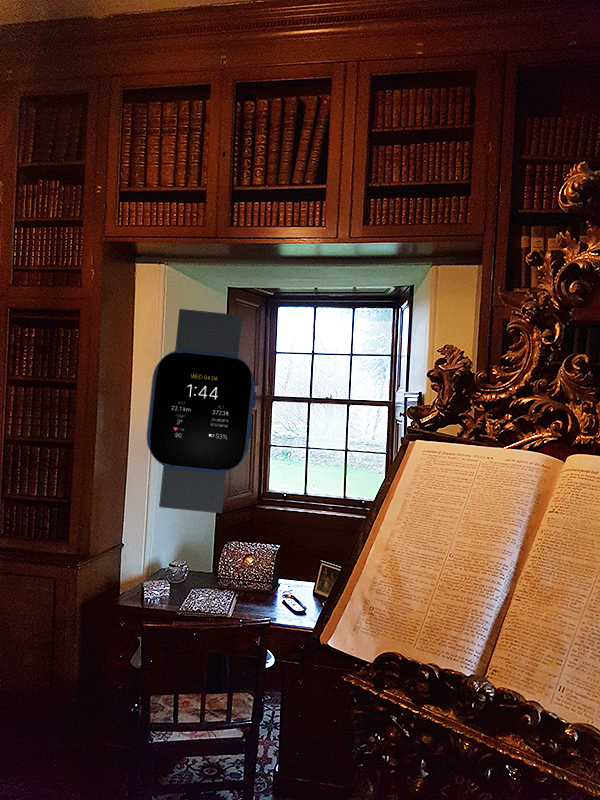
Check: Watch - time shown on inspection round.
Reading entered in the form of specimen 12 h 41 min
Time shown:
1 h 44 min
